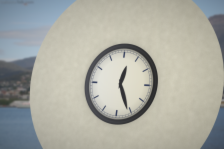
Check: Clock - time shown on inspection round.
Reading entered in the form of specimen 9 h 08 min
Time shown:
12 h 26 min
